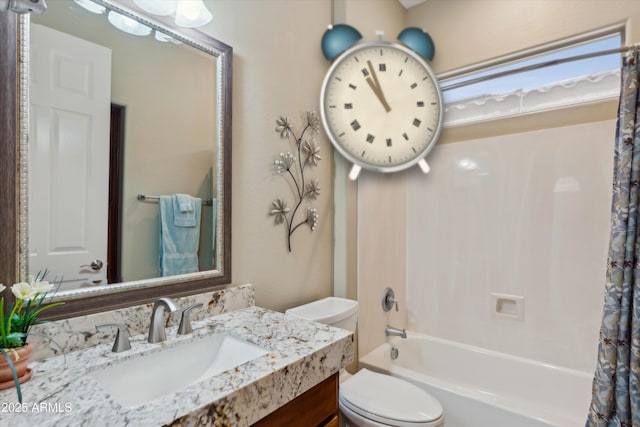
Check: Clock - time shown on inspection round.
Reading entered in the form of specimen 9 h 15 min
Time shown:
10 h 57 min
